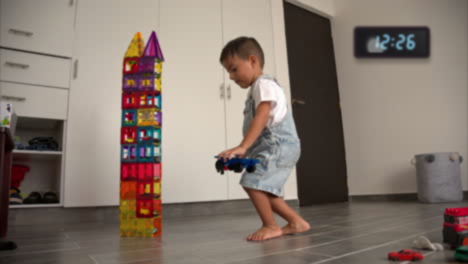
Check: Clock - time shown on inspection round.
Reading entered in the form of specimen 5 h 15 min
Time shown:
12 h 26 min
